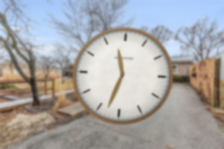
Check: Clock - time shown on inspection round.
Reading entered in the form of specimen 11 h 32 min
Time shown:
11 h 33 min
